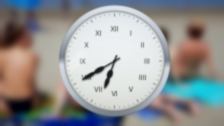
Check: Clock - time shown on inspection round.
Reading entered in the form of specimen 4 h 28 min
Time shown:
6 h 40 min
